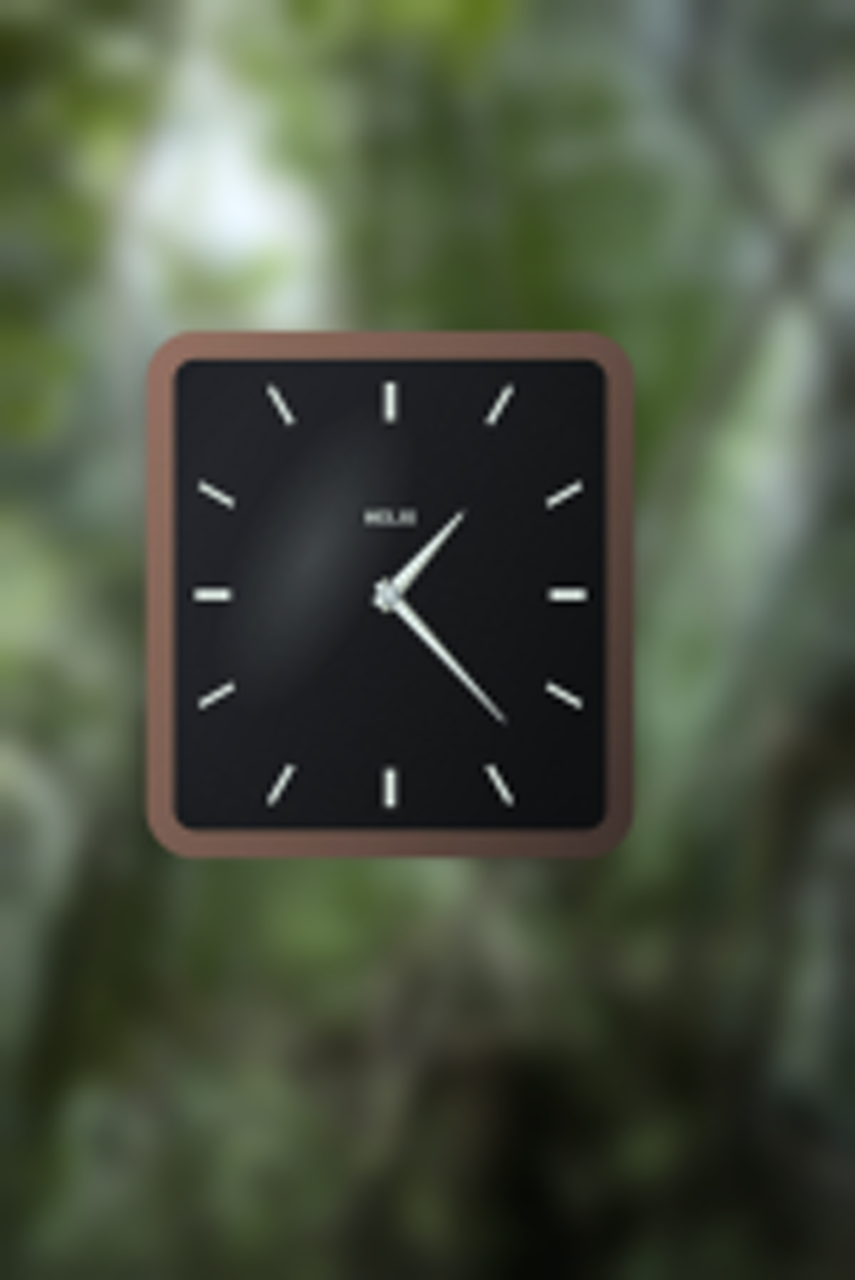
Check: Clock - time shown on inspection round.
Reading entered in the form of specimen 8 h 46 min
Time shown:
1 h 23 min
